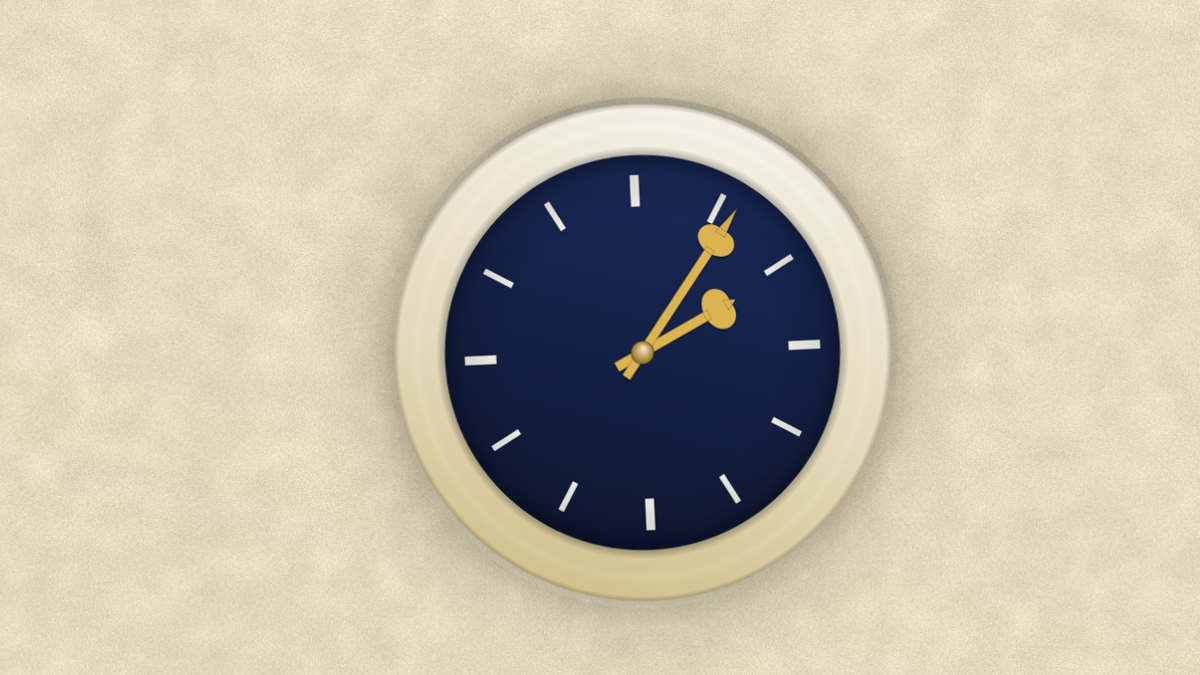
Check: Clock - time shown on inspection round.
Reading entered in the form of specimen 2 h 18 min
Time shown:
2 h 06 min
